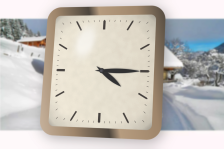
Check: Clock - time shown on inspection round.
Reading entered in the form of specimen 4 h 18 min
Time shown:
4 h 15 min
